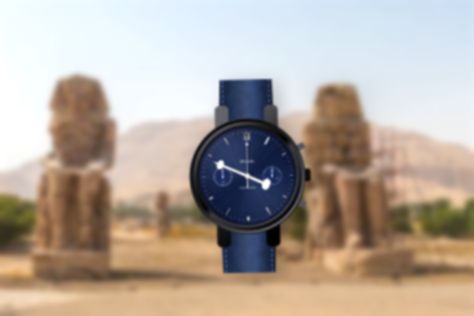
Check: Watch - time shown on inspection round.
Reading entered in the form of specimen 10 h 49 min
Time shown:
3 h 49 min
